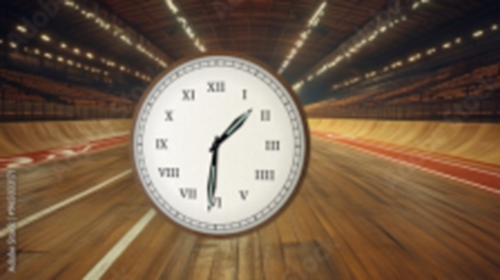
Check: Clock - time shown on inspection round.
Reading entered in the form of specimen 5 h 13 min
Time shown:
1 h 31 min
